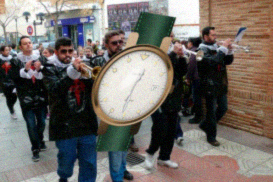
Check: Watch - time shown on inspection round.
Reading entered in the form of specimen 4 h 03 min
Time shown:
12 h 31 min
